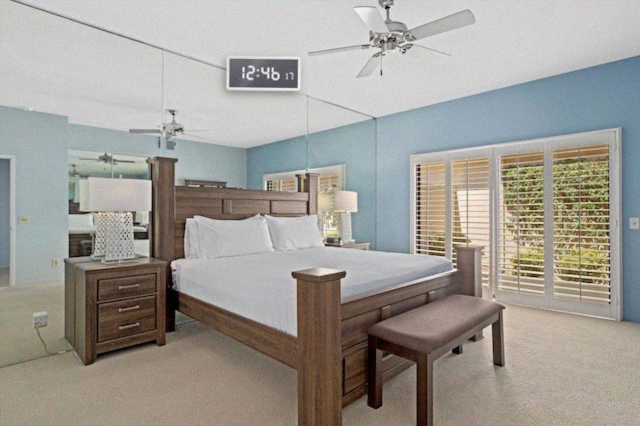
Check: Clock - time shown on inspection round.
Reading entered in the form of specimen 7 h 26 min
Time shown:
12 h 46 min
